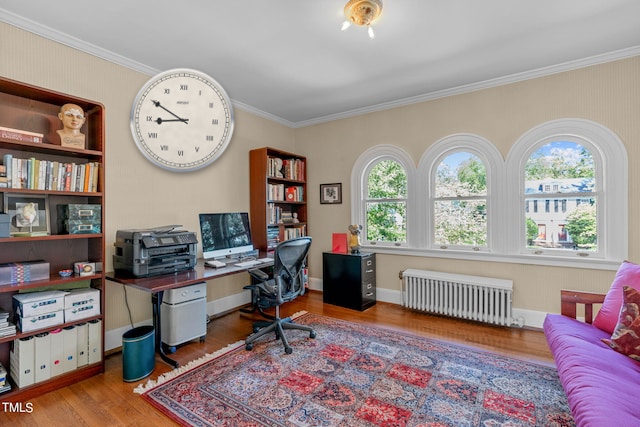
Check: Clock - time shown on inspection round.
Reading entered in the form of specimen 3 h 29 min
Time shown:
8 h 50 min
